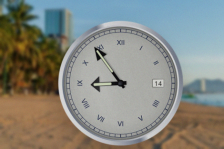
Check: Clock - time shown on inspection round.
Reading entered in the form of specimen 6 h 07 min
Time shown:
8 h 54 min
